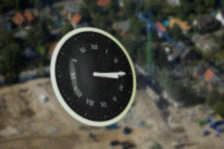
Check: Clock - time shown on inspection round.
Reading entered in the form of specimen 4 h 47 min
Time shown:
3 h 15 min
